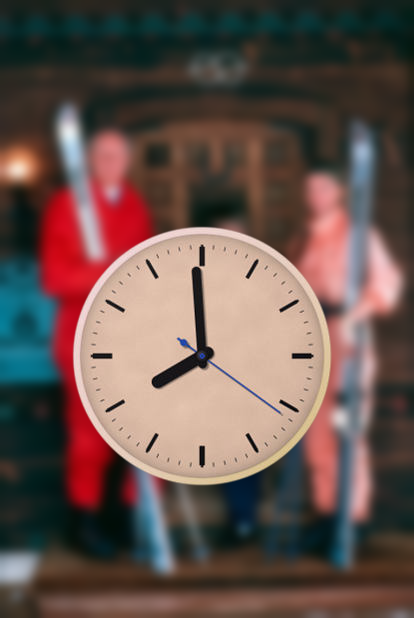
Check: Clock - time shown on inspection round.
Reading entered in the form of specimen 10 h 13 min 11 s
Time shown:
7 h 59 min 21 s
